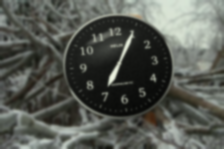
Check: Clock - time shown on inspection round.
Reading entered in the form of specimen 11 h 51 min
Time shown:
7 h 05 min
